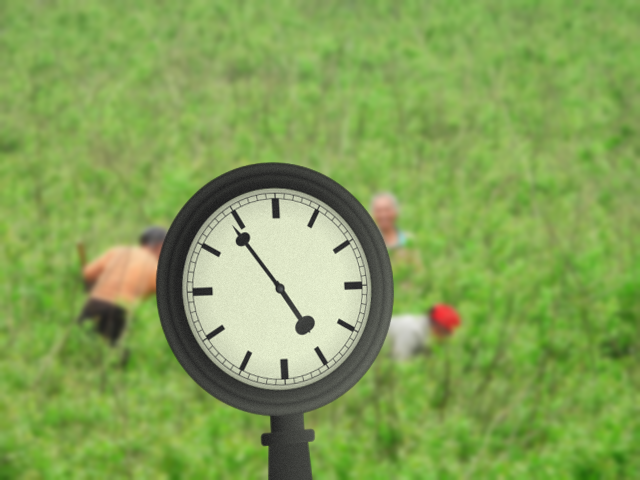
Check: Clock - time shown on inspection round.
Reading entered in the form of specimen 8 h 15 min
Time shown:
4 h 54 min
